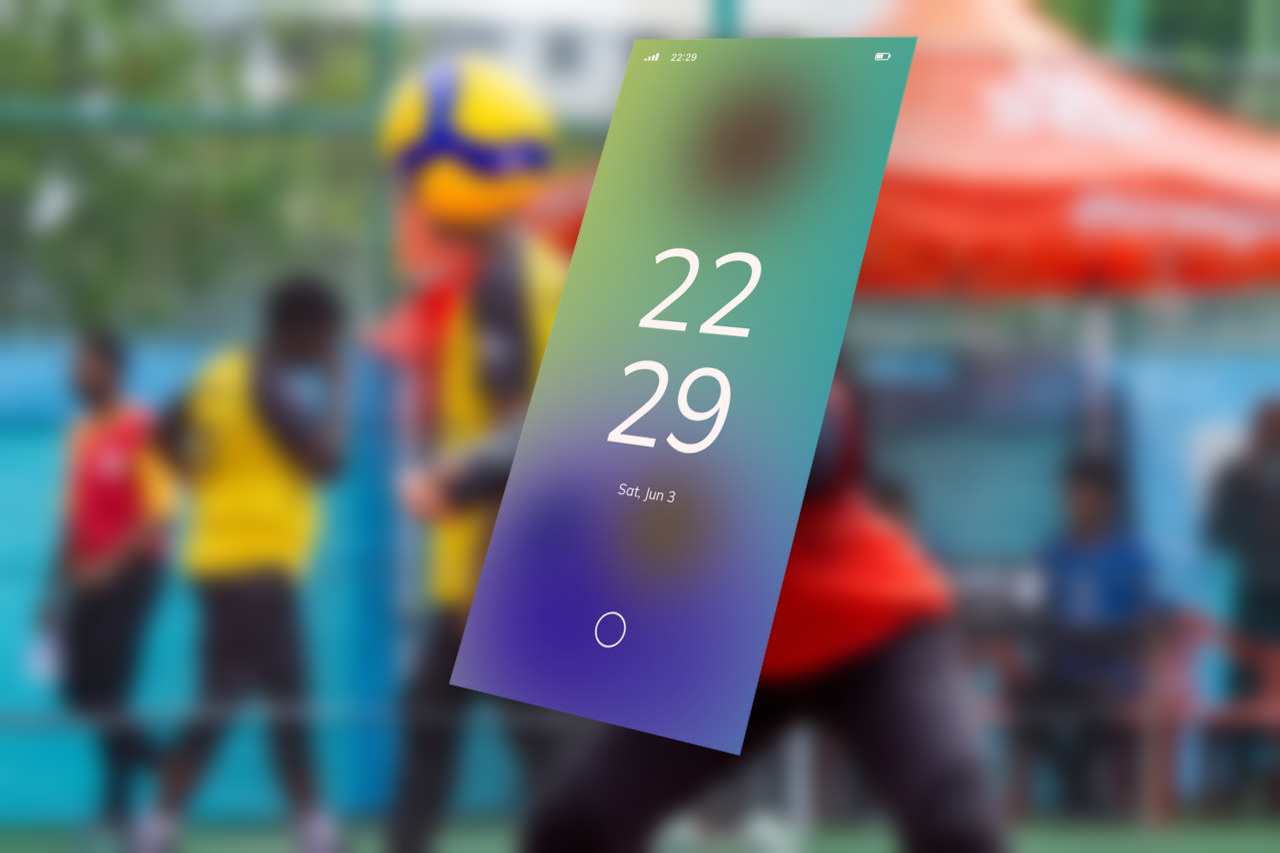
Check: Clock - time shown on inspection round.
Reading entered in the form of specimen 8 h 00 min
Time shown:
22 h 29 min
